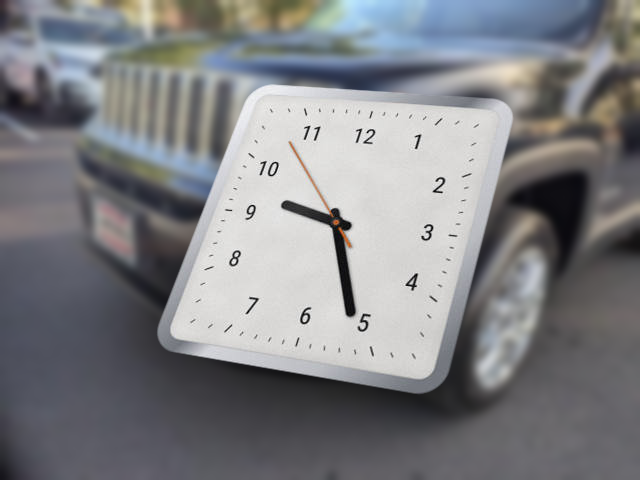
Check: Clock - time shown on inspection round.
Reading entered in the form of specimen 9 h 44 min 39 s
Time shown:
9 h 25 min 53 s
